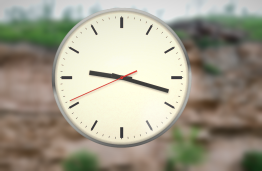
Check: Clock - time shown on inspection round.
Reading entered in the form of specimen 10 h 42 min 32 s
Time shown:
9 h 17 min 41 s
